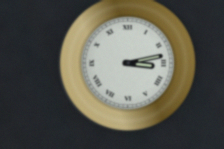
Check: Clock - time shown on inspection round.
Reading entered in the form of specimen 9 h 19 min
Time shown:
3 h 13 min
